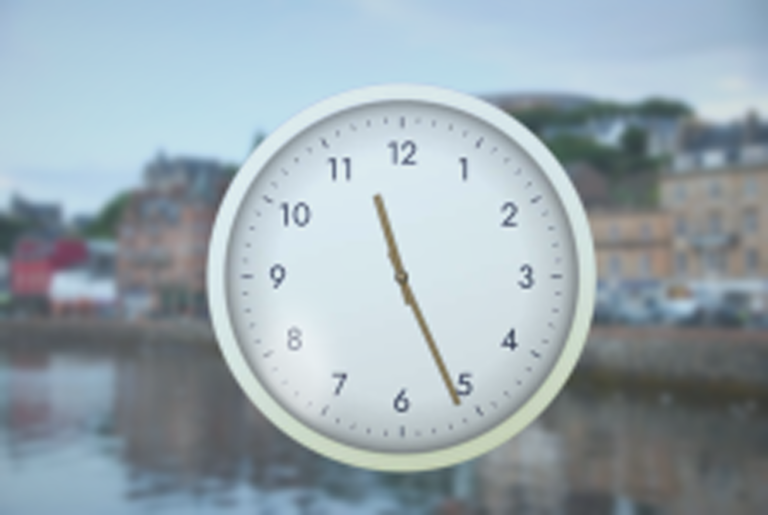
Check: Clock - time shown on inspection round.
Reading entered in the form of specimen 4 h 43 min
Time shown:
11 h 26 min
